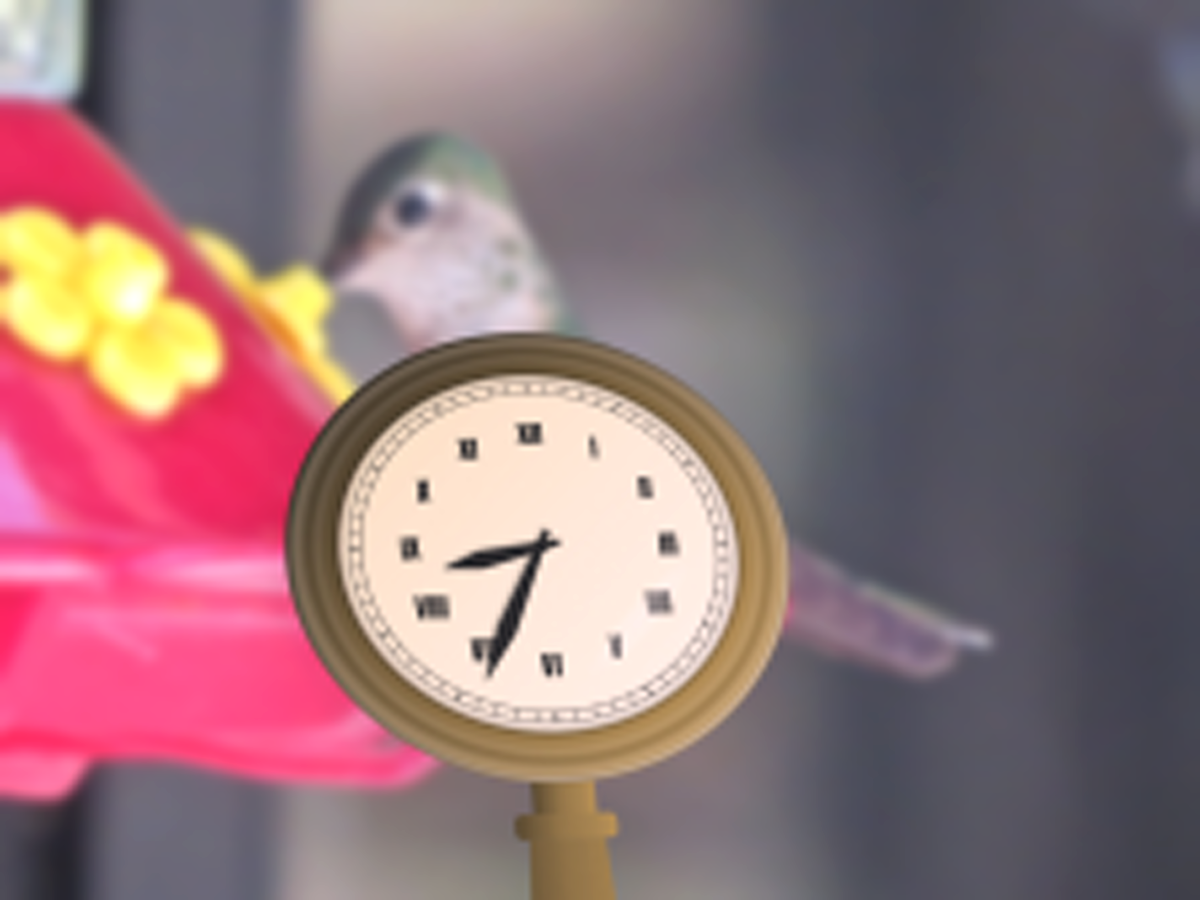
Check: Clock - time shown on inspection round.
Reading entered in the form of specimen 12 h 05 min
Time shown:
8 h 34 min
